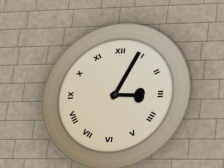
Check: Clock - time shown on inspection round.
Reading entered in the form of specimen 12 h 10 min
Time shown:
3 h 04 min
